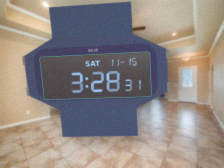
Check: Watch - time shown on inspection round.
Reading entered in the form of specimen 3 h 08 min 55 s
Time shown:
3 h 28 min 31 s
